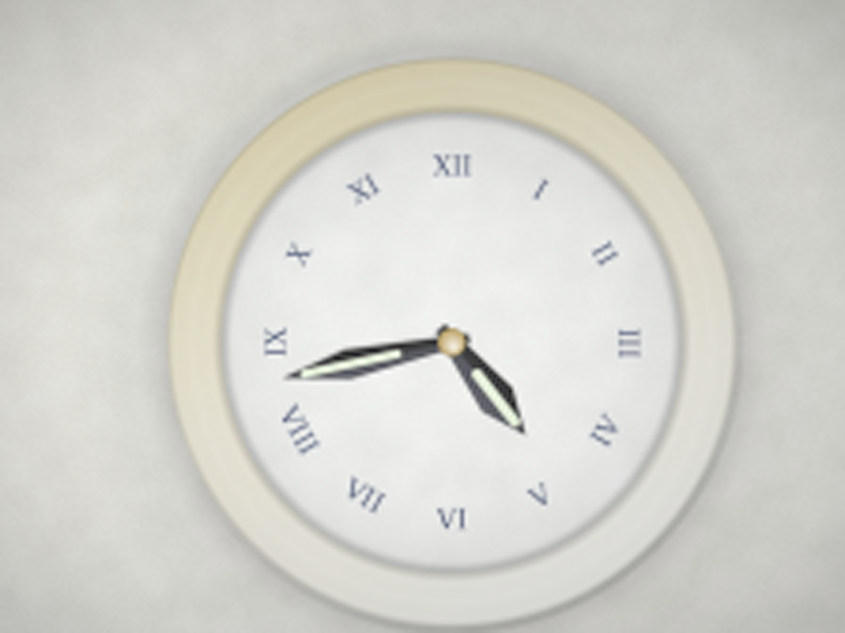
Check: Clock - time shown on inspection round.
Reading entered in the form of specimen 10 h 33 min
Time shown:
4 h 43 min
